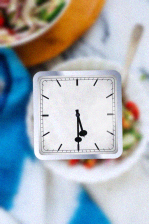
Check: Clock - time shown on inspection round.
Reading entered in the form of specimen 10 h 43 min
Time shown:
5 h 30 min
